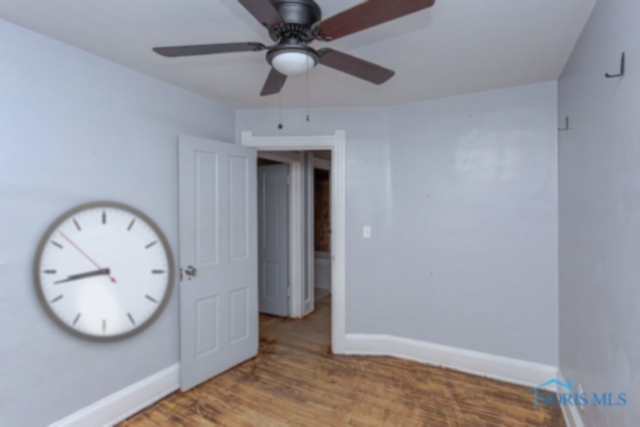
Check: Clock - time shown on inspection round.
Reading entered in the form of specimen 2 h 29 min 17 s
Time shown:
8 h 42 min 52 s
